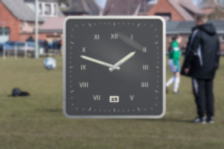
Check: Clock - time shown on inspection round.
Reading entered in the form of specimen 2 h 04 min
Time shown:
1 h 48 min
